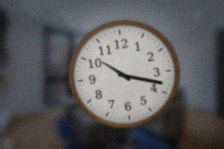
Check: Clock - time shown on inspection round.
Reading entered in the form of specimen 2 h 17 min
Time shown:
10 h 18 min
